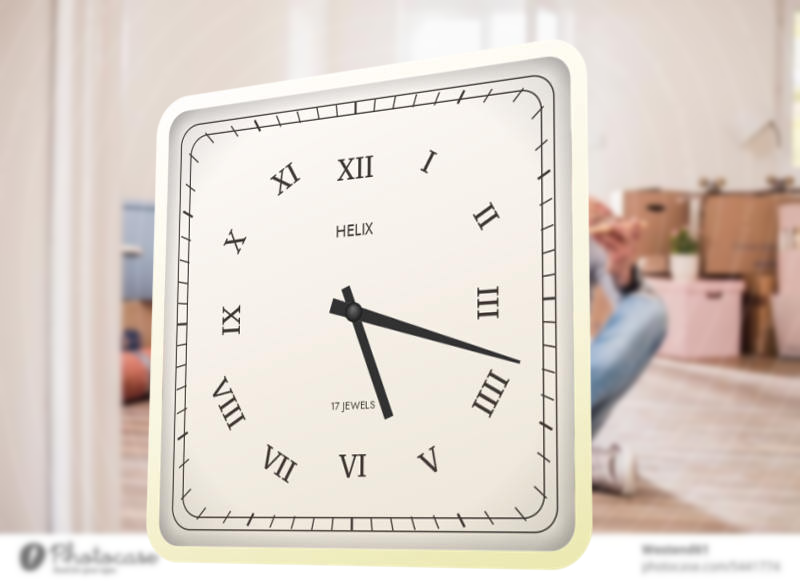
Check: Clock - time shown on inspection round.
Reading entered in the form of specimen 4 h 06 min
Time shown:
5 h 18 min
